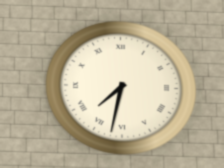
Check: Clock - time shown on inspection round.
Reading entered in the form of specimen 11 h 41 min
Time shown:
7 h 32 min
